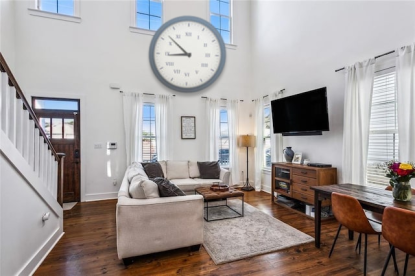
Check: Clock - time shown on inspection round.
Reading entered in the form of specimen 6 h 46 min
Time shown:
8 h 52 min
